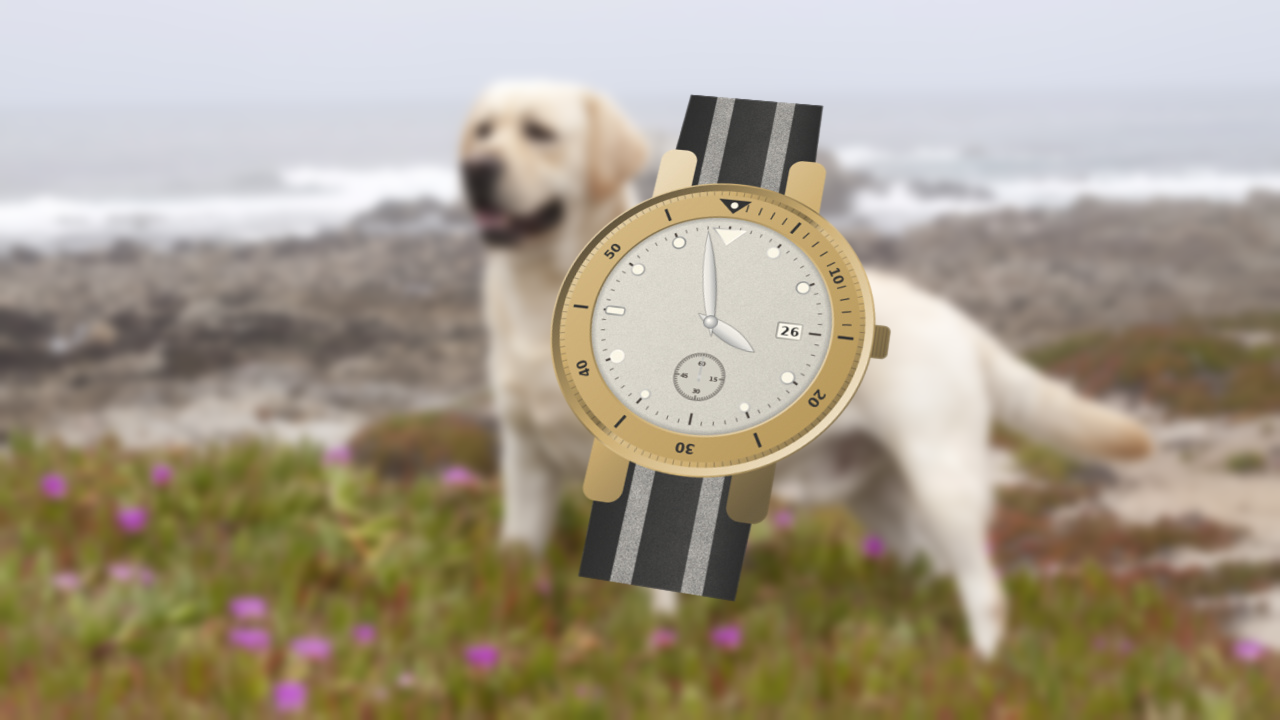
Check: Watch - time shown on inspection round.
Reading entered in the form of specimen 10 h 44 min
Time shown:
3 h 58 min
